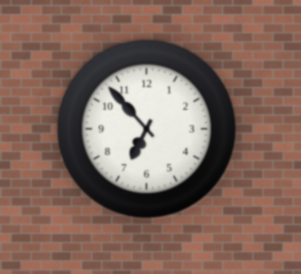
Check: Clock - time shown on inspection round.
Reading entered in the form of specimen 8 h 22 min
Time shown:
6 h 53 min
